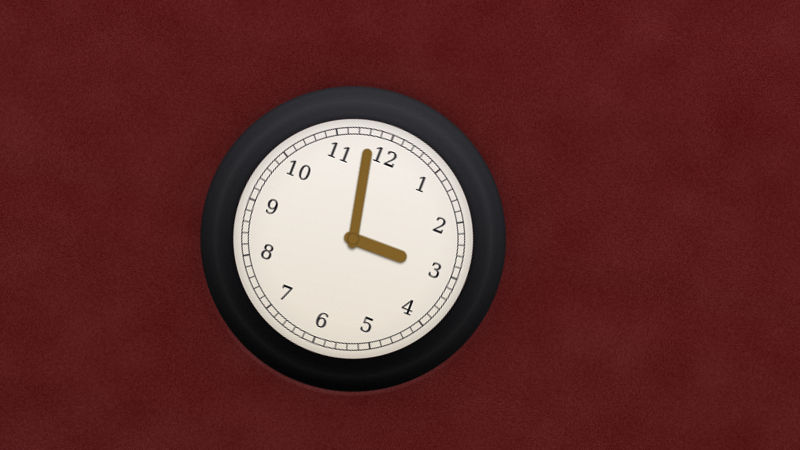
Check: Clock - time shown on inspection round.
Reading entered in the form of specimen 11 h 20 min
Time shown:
2 h 58 min
